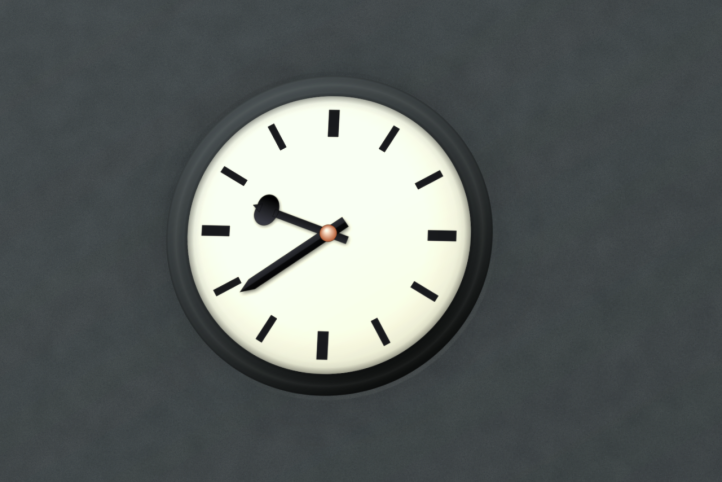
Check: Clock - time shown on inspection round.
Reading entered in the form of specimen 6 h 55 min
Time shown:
9 h 39 min
